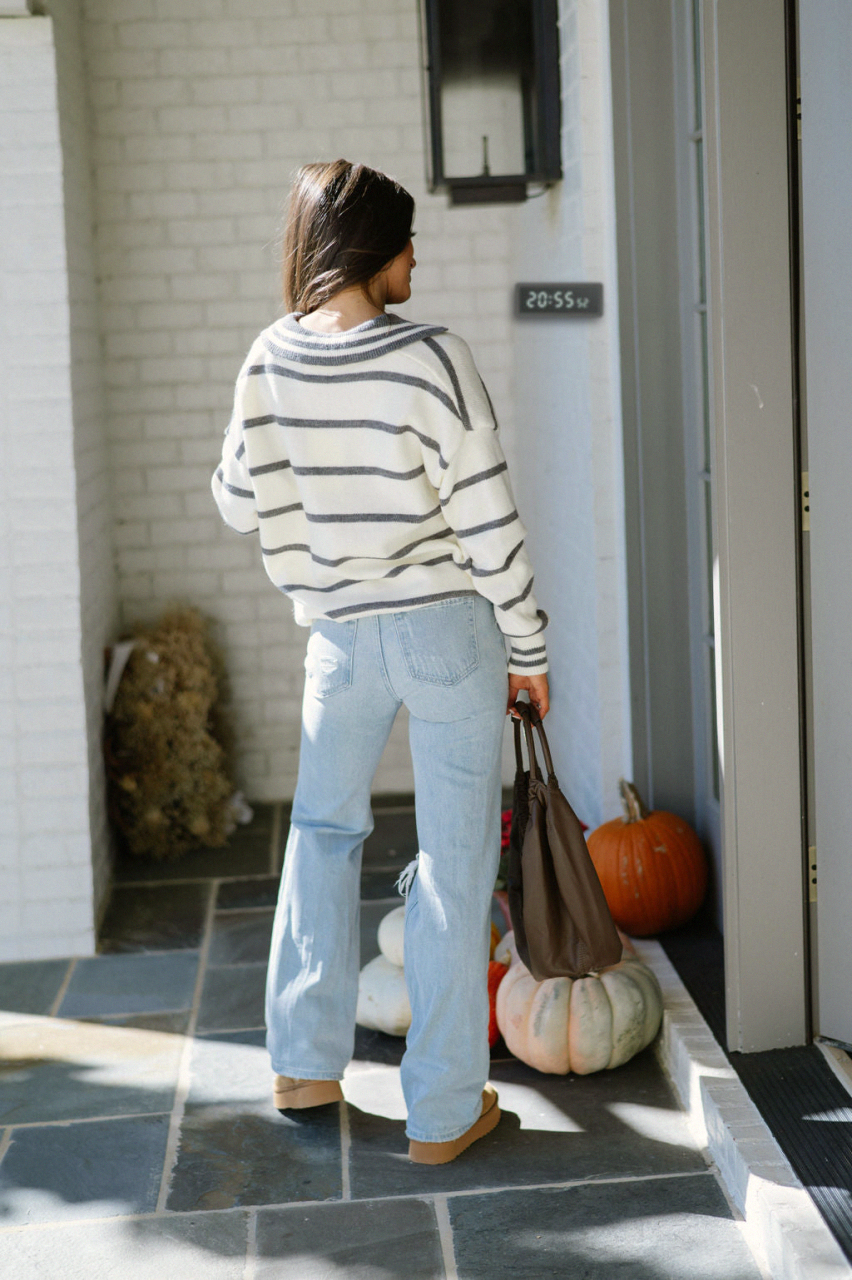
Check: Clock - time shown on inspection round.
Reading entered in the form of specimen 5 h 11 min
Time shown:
20 h 55 min
